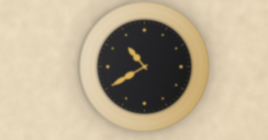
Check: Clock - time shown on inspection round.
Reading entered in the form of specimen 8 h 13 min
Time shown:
10 h 40 min
